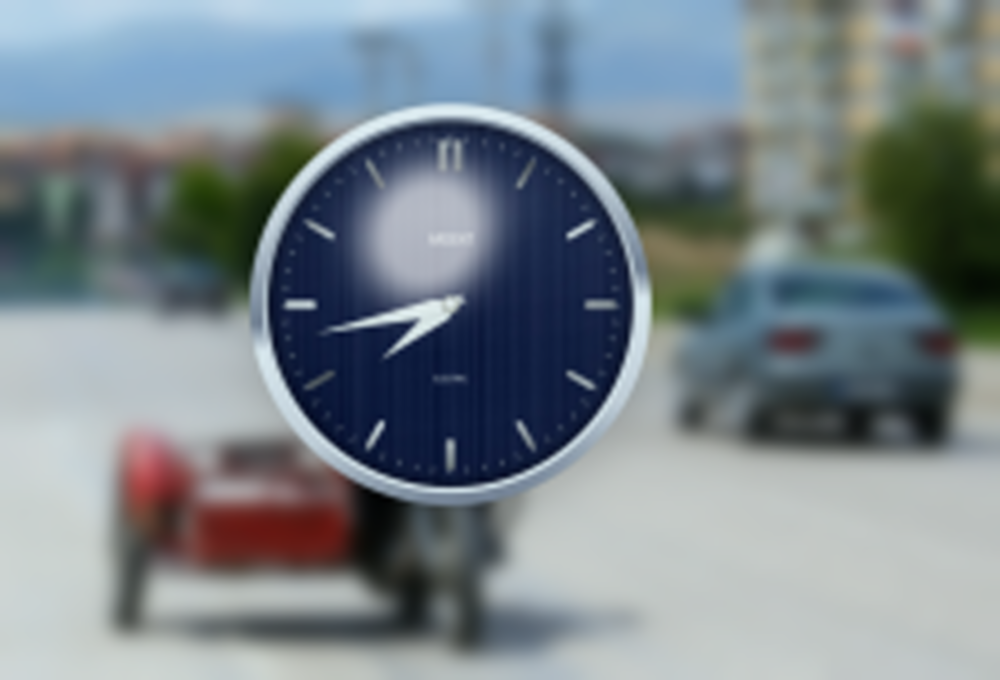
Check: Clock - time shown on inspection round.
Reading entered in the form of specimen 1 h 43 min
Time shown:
7 h 43 min
